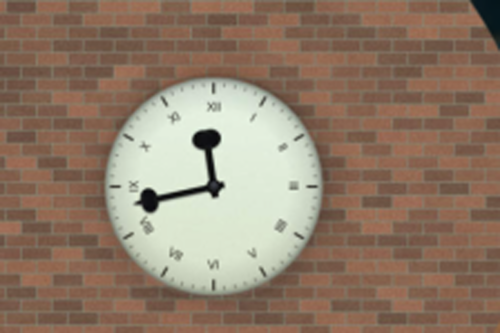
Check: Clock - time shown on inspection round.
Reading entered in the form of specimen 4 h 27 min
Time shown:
11 h 43 min
